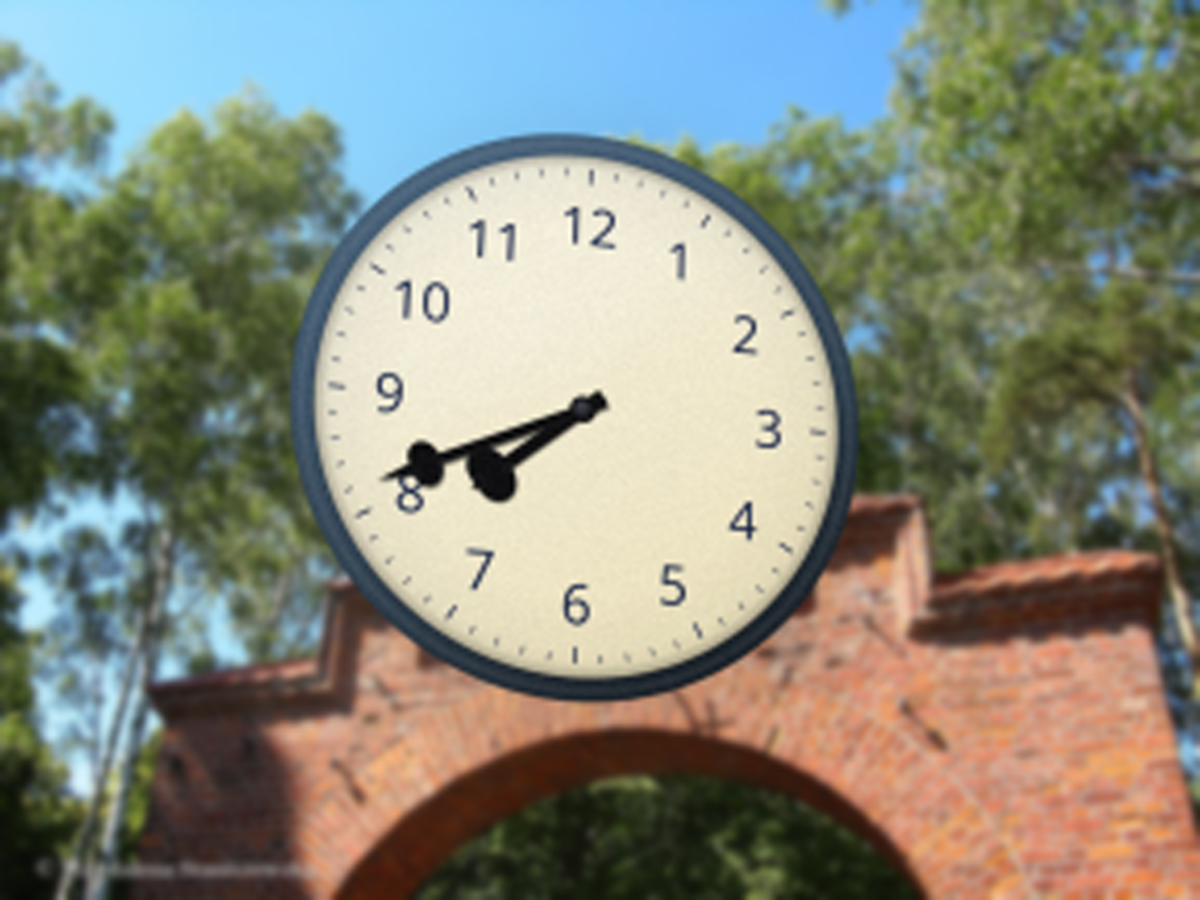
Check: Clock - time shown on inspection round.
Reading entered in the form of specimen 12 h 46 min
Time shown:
7 h 41 min
